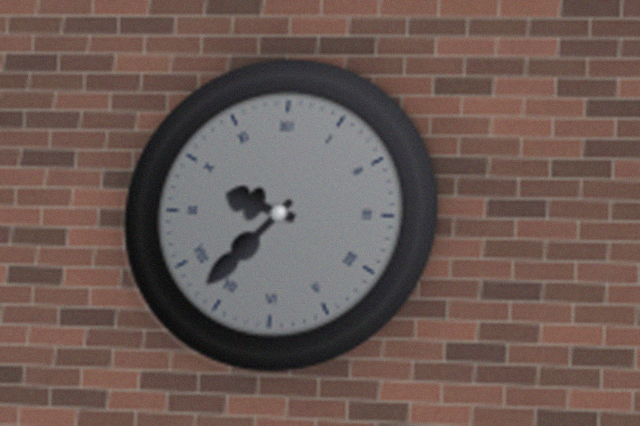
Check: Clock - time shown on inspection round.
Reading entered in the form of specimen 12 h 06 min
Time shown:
9 h 37 min
